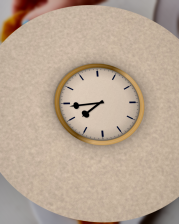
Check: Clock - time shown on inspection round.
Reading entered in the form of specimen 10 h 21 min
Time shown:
7 h 44 min
